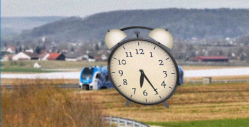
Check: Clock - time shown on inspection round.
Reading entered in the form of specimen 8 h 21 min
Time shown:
6 h 25 min
